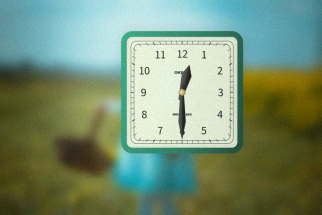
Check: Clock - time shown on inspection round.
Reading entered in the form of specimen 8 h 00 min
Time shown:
12 h 30 min
